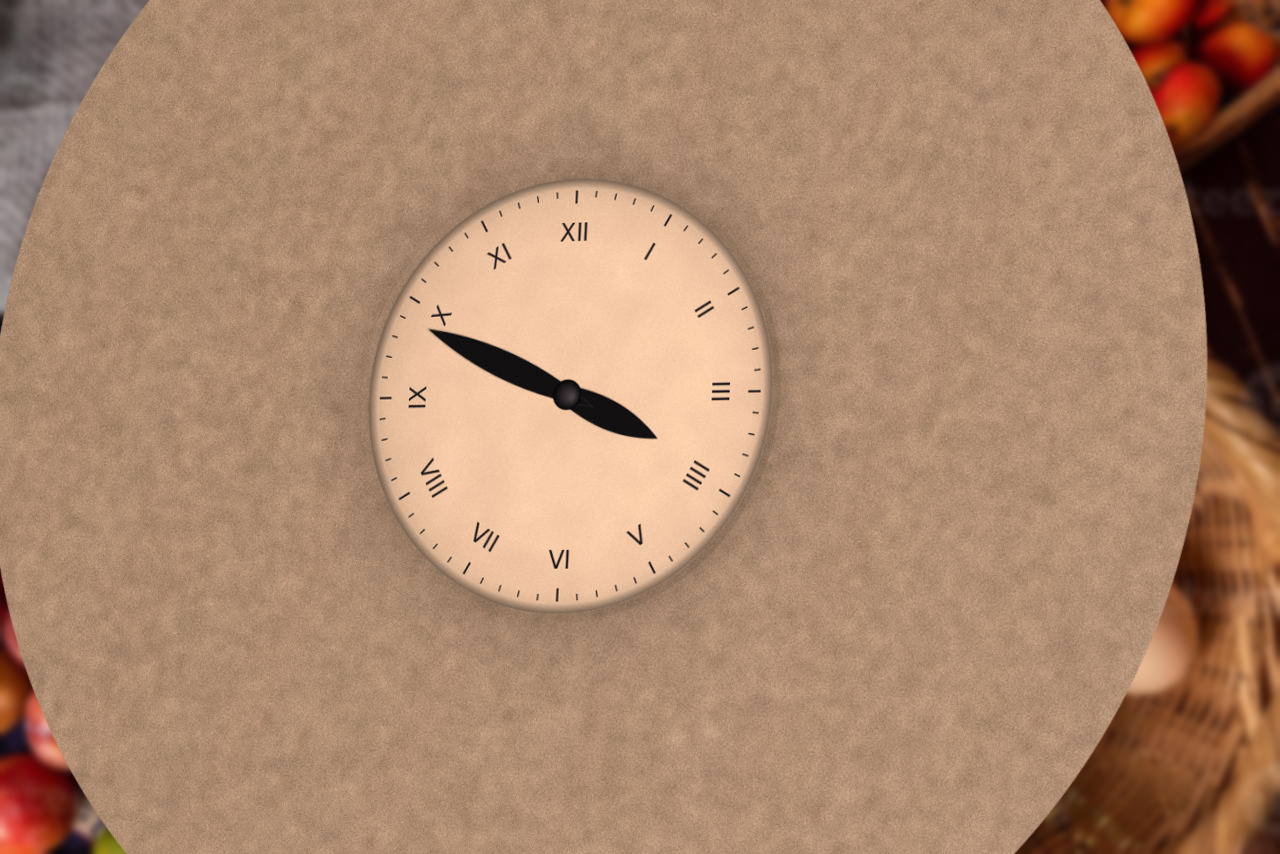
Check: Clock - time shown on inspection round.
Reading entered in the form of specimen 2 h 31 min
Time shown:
3 h 49 min
